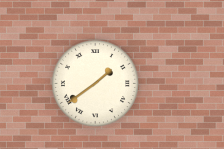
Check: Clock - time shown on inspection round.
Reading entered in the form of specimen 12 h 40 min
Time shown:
1 h 39 min
